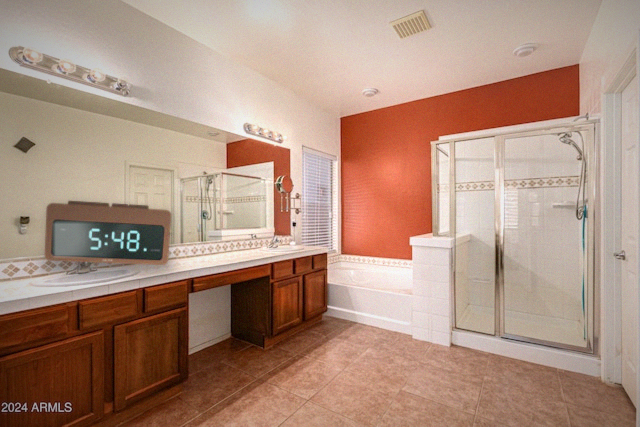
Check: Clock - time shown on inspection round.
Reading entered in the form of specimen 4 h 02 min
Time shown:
5 h 48 min
